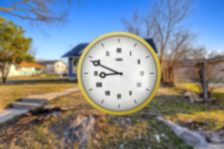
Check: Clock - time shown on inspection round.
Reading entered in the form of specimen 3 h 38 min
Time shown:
8 h 49 min
